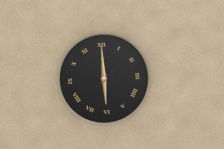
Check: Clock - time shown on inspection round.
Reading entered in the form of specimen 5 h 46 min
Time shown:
6 h 00 min
